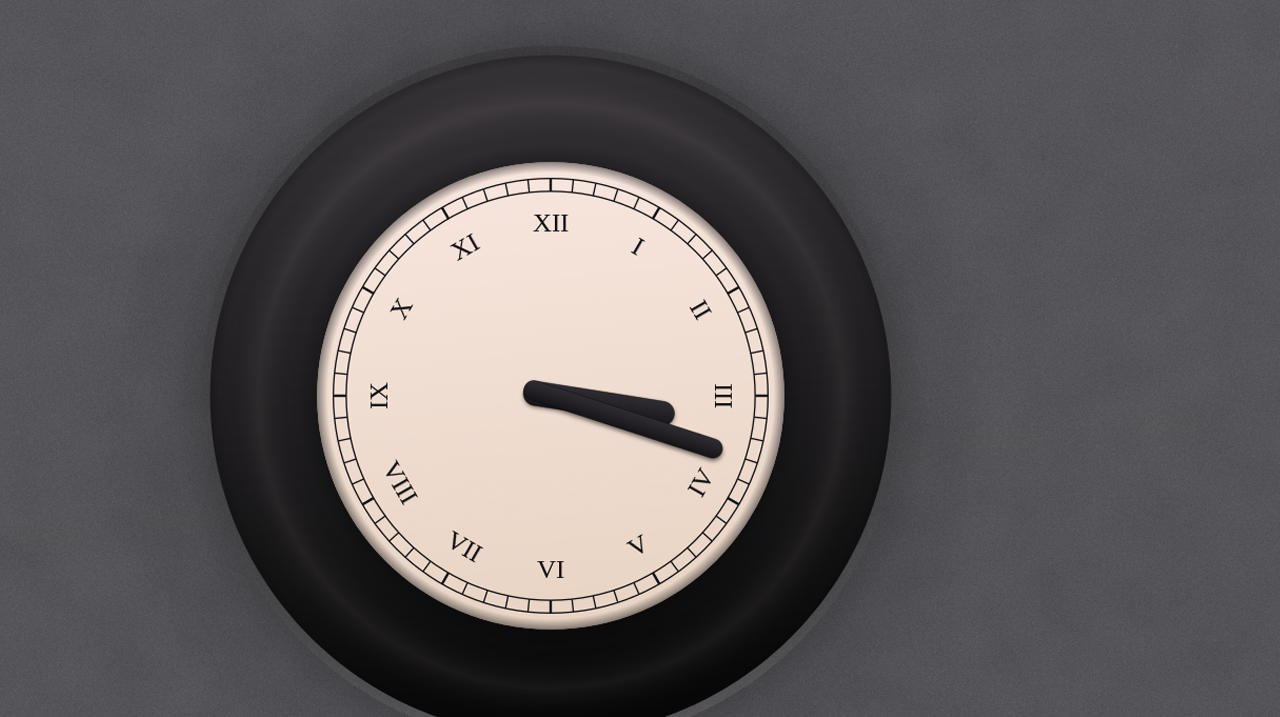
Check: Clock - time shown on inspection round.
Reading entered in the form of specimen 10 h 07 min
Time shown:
3 h 18 min
